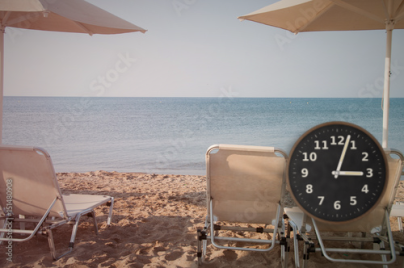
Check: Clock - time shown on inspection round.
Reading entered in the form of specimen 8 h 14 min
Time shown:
3 h 03 min
